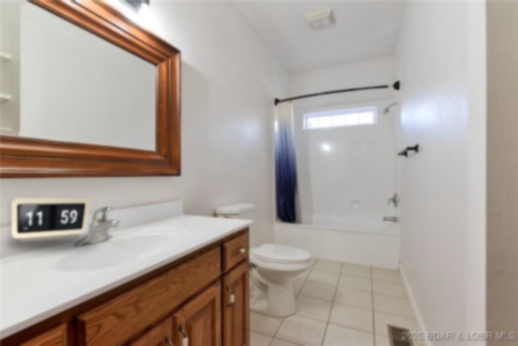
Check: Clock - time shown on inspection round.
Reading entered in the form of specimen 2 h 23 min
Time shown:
11 h 59 min
